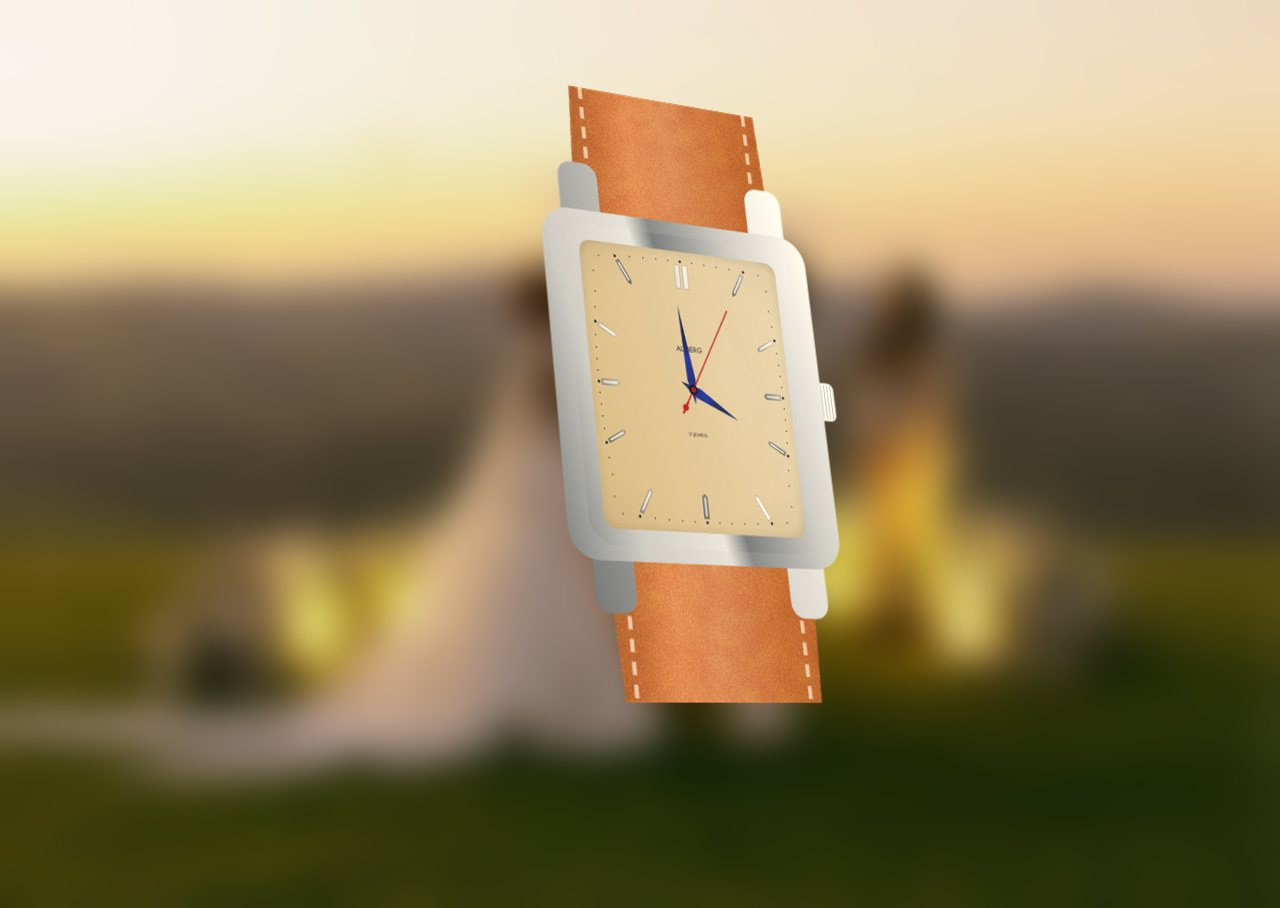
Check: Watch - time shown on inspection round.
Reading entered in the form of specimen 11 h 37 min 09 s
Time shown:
3 h 59 min 05 s
